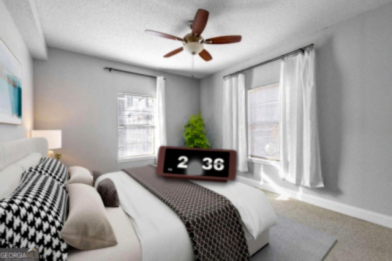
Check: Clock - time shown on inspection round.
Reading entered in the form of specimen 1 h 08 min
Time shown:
2 h 36 min
